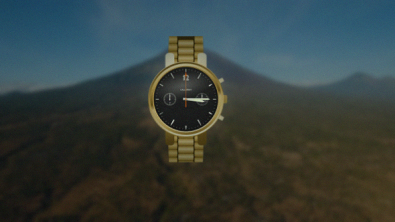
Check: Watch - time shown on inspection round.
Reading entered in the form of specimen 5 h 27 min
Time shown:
3 h 15 min
